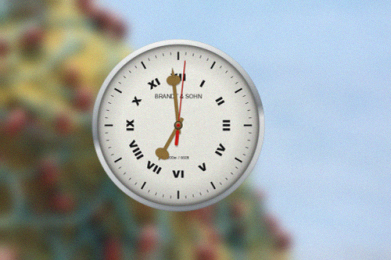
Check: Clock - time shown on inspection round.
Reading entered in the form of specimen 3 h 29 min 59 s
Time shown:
6 h 59 min 01 s
